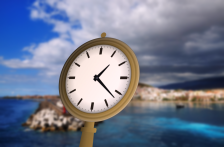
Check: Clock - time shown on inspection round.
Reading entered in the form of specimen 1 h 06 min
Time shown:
1 h 22 min
